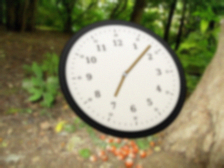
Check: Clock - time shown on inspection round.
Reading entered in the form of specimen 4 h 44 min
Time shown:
7 h 08 min
